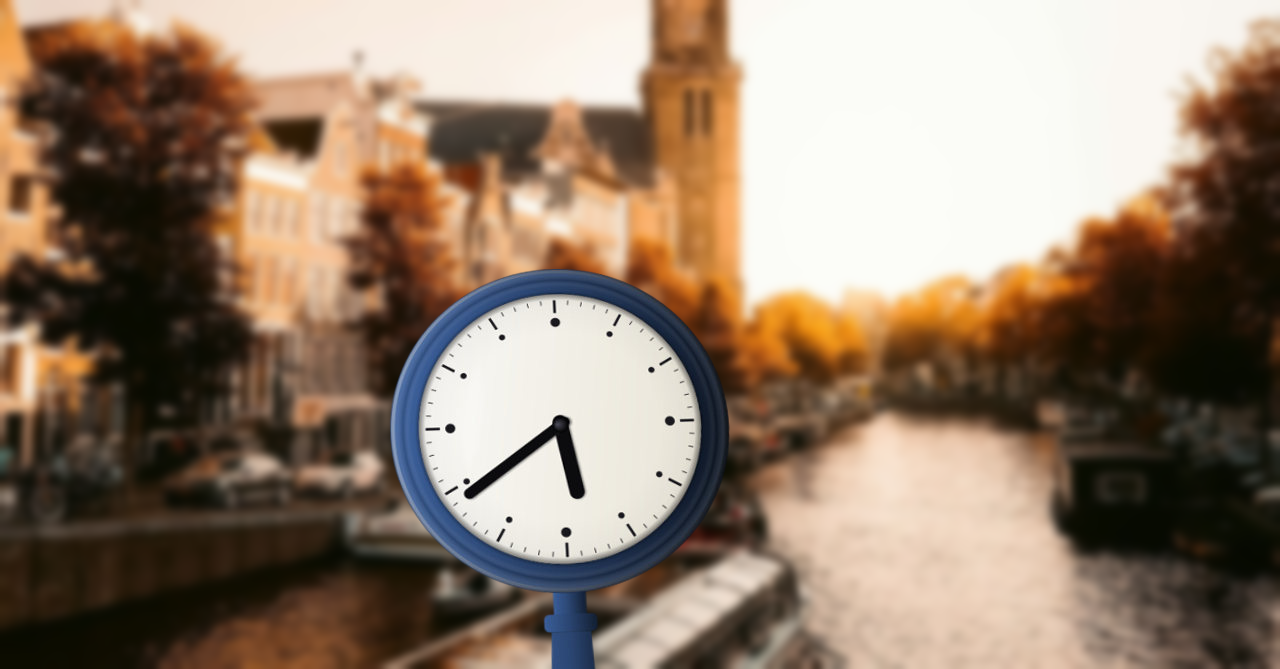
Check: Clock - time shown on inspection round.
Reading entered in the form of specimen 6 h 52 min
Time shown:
5 h 39 min
